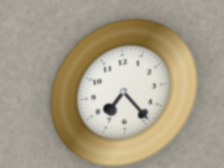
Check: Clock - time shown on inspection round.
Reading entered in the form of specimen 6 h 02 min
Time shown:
7 h 24 min
